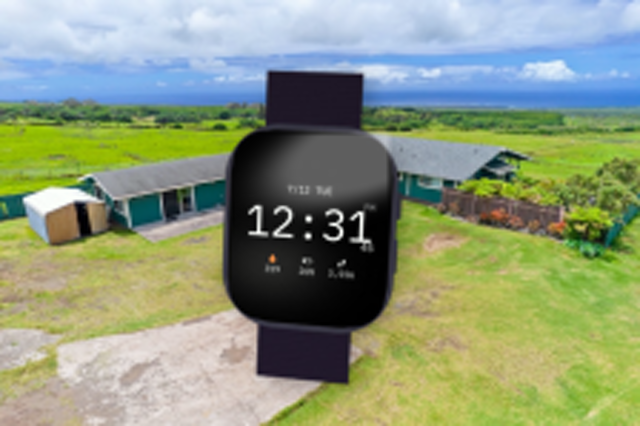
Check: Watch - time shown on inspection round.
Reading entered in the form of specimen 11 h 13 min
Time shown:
12 h 31 min
